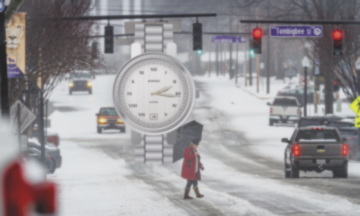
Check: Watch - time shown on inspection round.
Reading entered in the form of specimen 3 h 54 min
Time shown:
2 h 16 min
